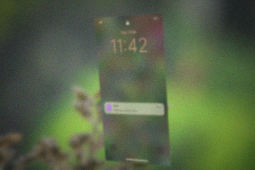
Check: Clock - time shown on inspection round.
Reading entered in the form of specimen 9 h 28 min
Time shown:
11 h 42 min
